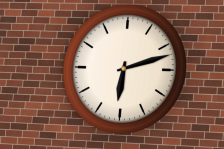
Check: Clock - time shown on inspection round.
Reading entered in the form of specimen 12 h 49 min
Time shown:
6 h 12 min
